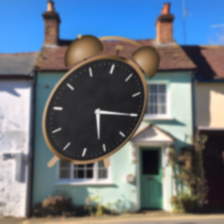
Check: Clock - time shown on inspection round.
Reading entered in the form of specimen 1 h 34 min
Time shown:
5 h 15 min
